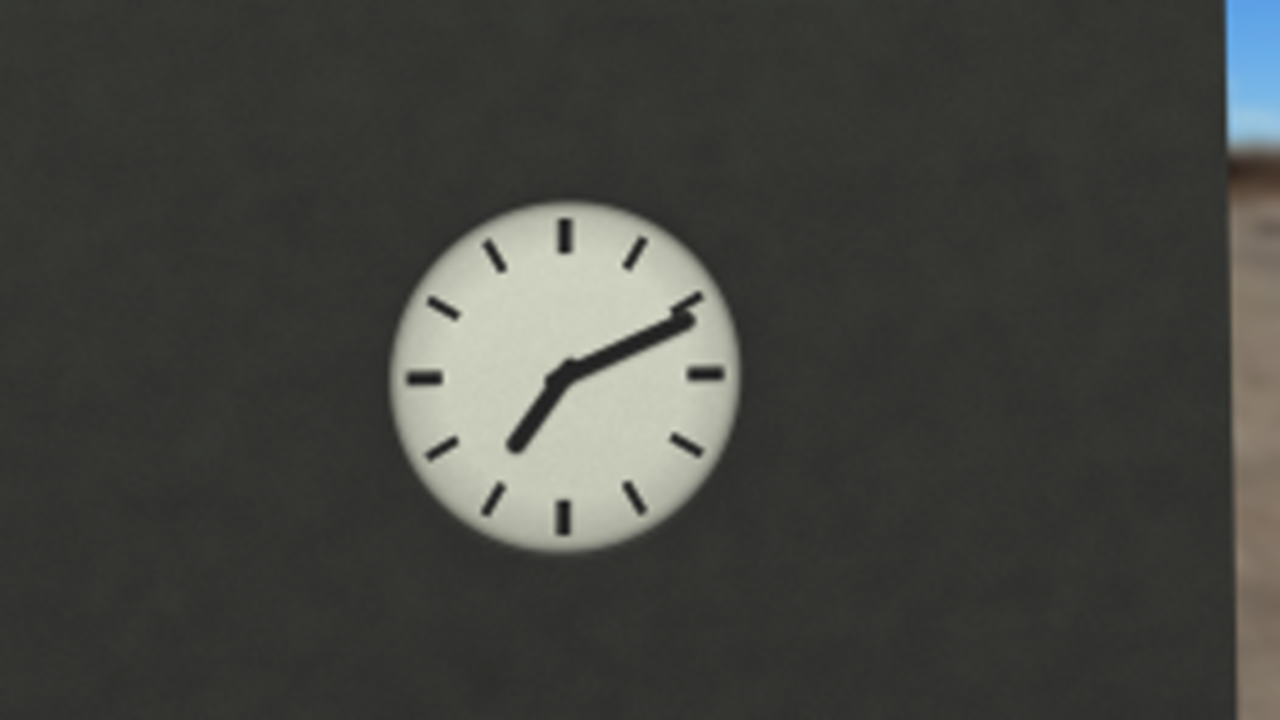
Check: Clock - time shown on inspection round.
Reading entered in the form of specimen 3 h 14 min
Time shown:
7 h 11 min
